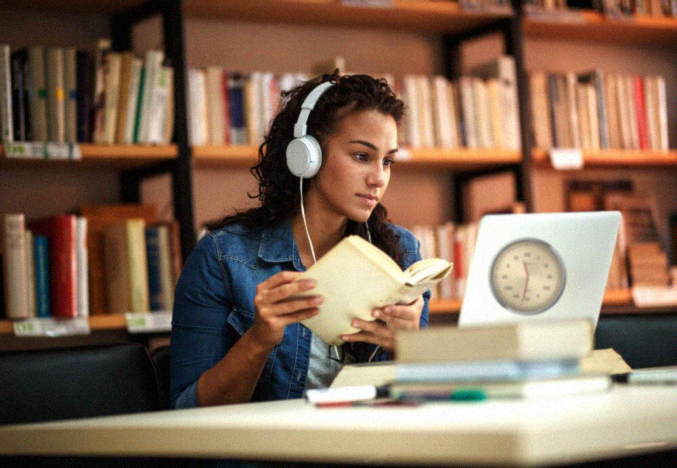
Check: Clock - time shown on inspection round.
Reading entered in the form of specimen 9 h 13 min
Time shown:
11 h 32 min
